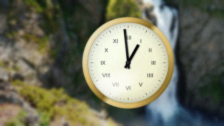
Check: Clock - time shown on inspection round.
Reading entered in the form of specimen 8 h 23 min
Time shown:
12 h 59 min
